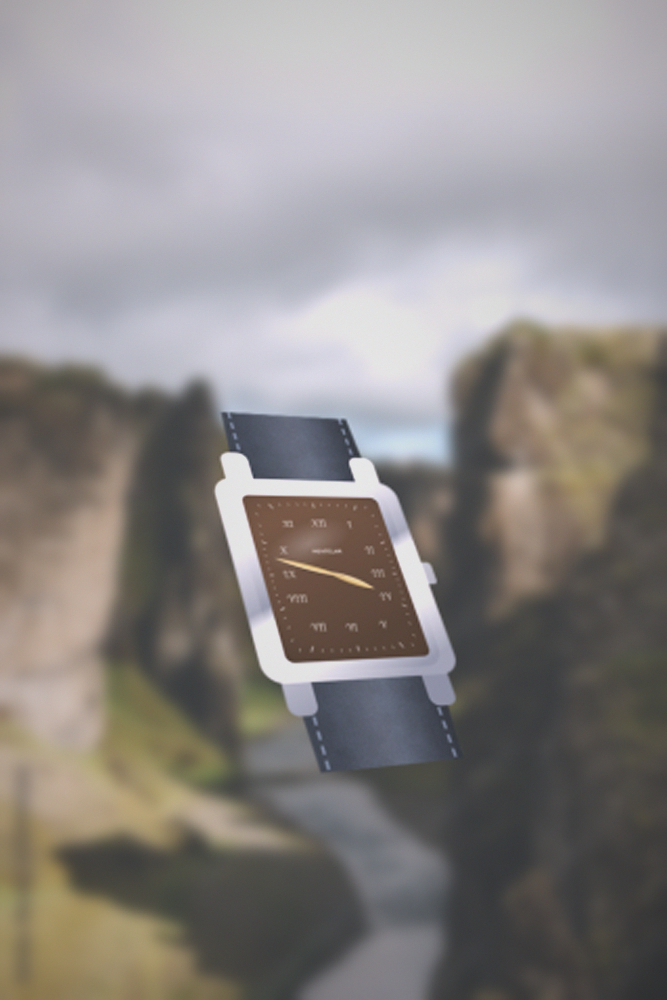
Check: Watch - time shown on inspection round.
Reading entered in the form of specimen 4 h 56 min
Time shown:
3 h 48 min
